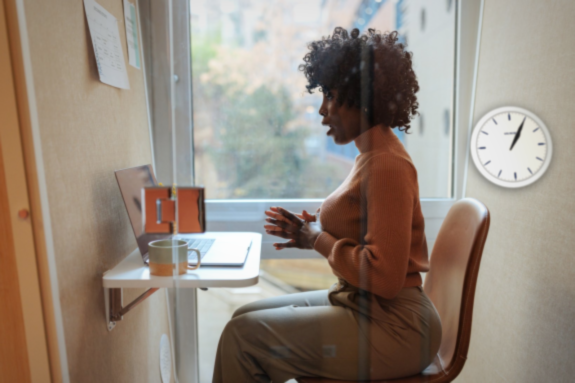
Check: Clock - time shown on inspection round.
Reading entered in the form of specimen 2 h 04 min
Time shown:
1 h 05 min
